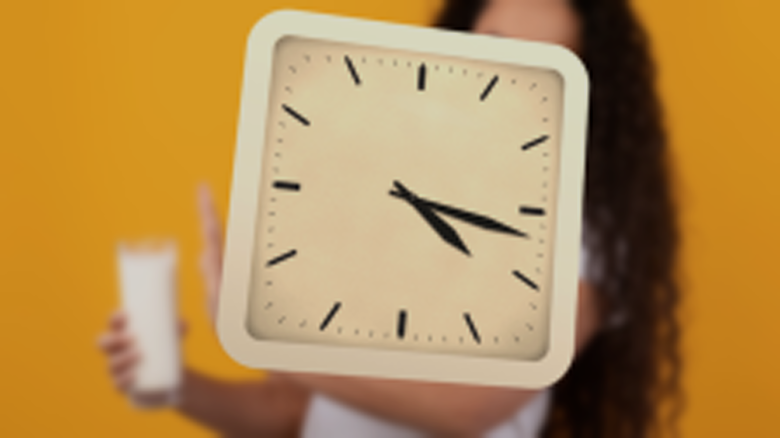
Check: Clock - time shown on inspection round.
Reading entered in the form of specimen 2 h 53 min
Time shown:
4 h 17 min
